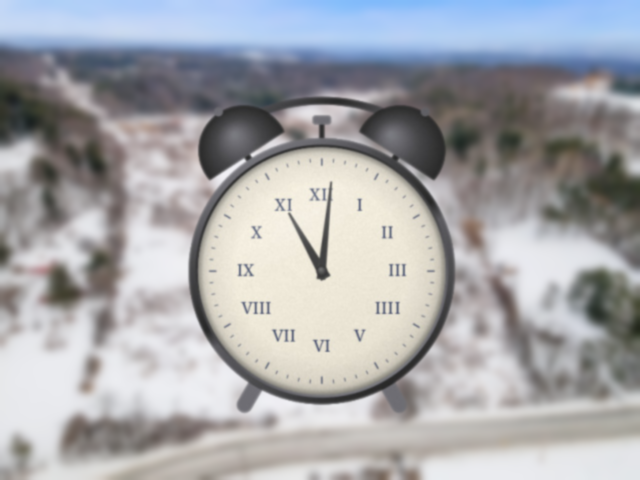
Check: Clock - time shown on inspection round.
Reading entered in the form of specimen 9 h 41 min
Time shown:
11 h 01 min
